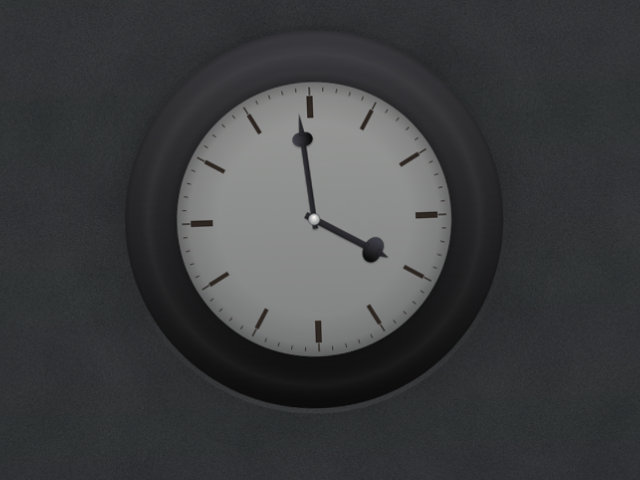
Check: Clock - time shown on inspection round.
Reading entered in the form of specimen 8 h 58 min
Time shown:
3 h 59 min
